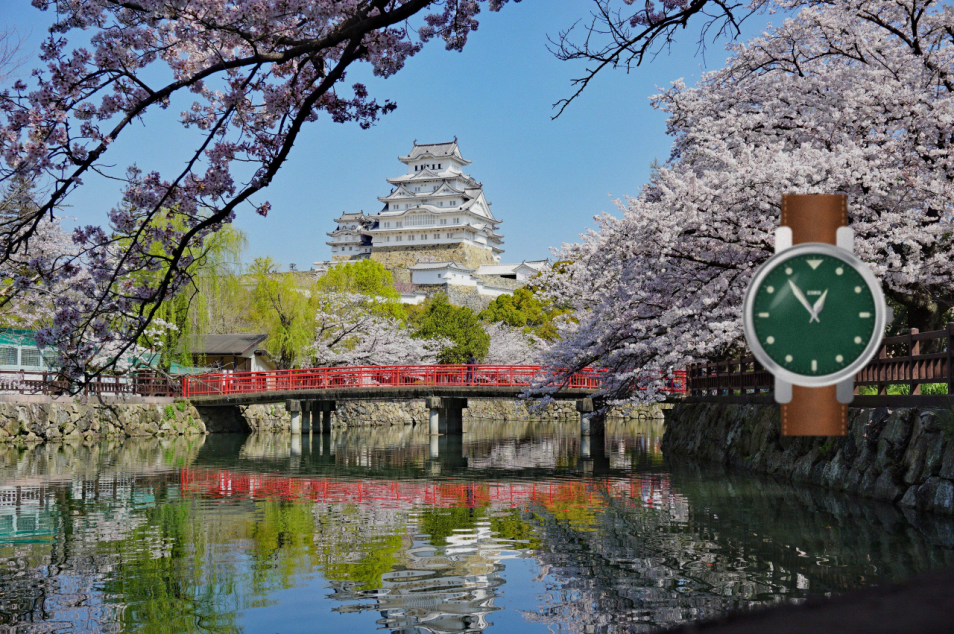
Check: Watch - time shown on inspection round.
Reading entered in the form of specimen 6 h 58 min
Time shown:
12 h 54 min
